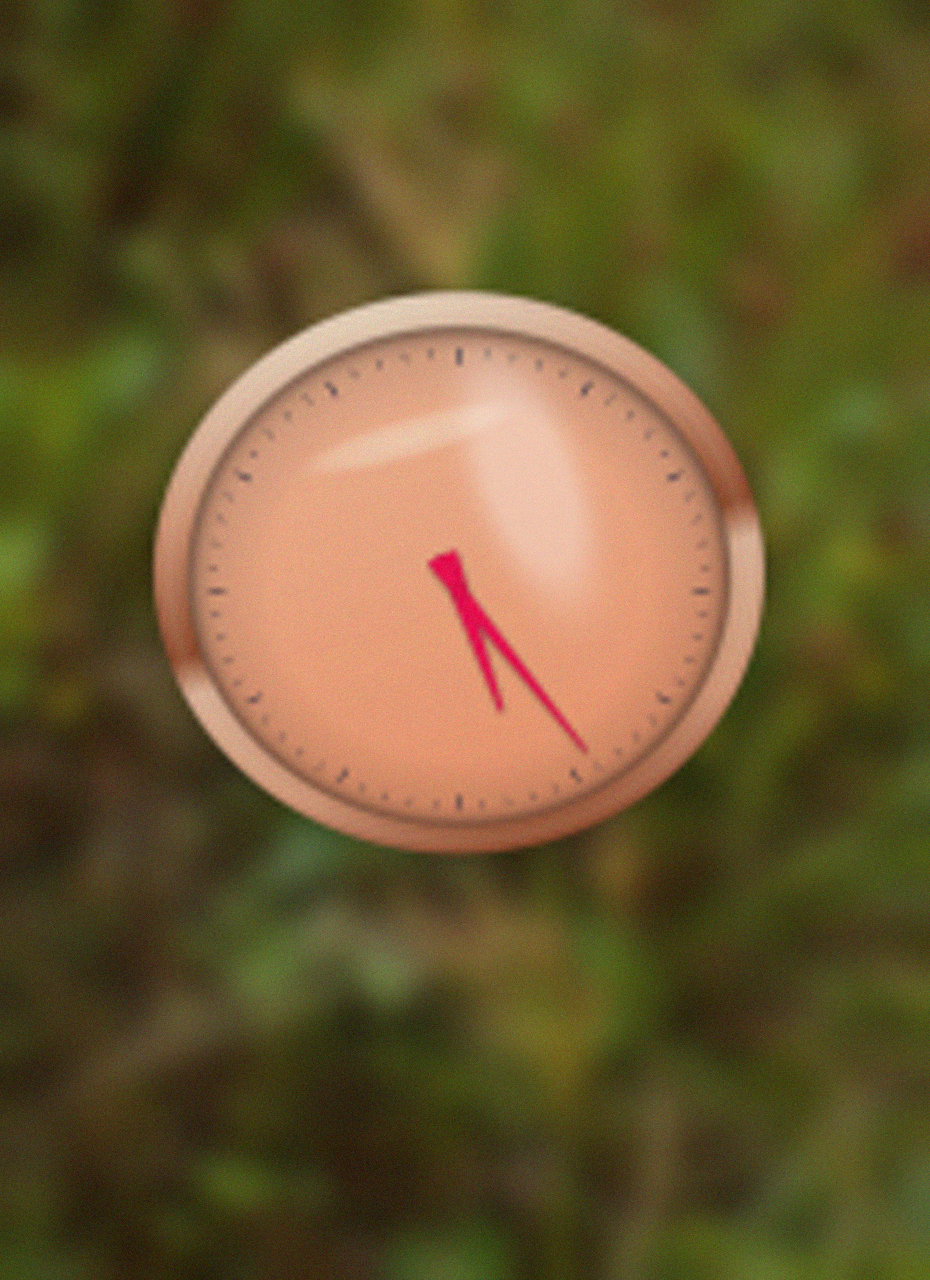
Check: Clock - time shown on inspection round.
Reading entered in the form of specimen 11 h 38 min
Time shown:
5 h 24 min
